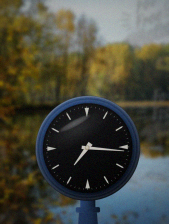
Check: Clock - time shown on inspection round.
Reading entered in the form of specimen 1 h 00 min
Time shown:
7 h 16 min
